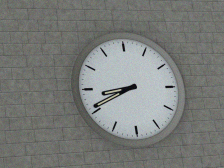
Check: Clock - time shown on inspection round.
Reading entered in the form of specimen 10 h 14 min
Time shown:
8 h 41 min
